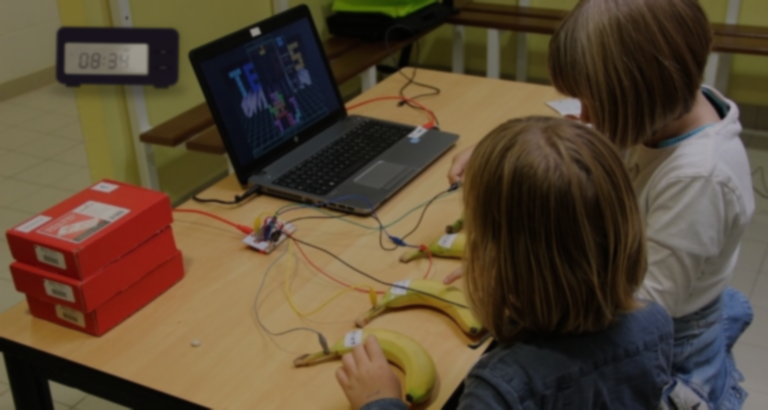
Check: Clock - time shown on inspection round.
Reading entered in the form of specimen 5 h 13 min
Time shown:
8 h 34 min
